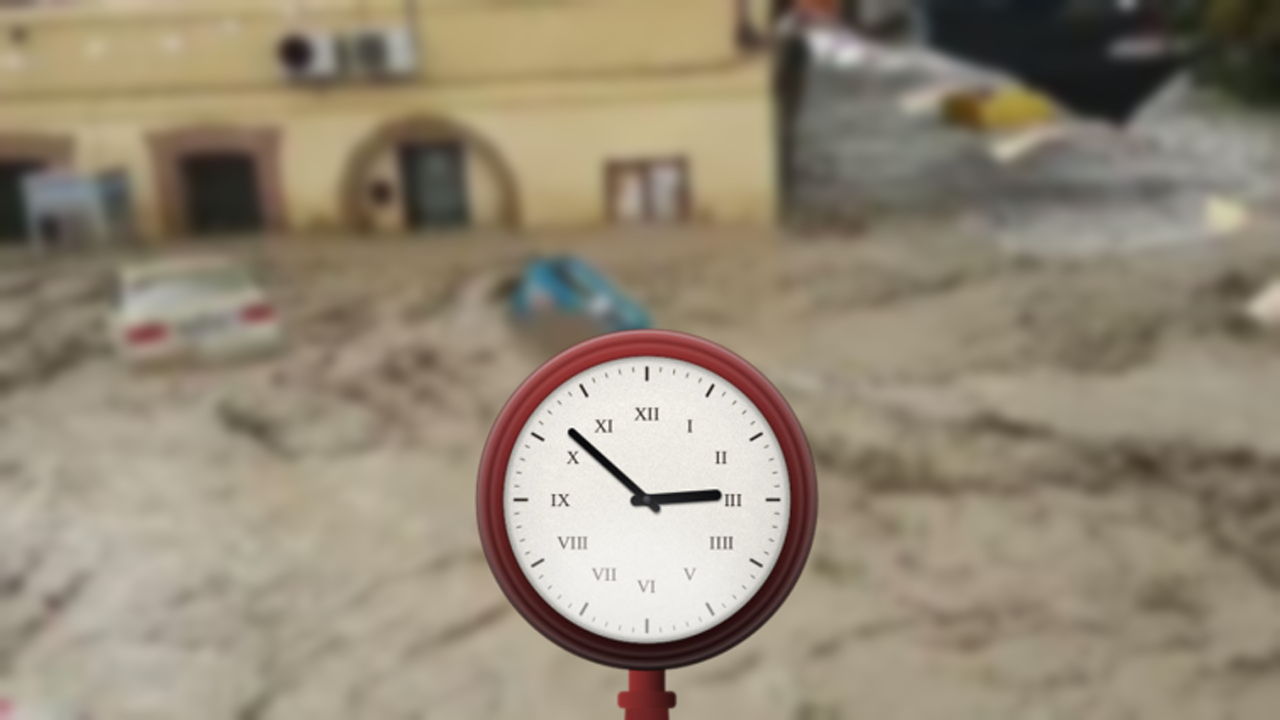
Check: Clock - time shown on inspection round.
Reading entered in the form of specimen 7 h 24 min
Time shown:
2 h 52 min
